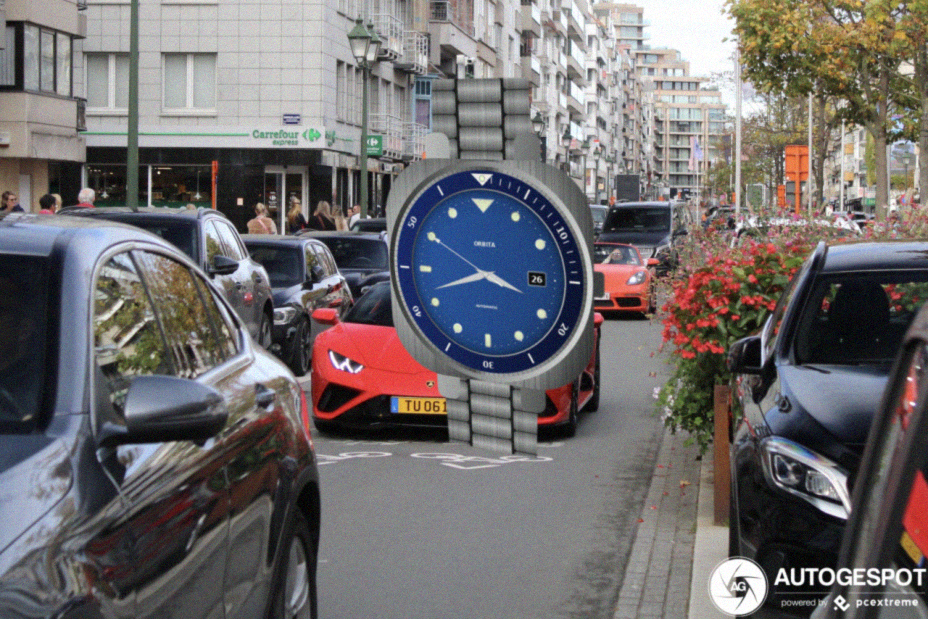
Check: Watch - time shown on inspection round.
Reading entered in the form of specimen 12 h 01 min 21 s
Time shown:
3 h 41 min 50 s
